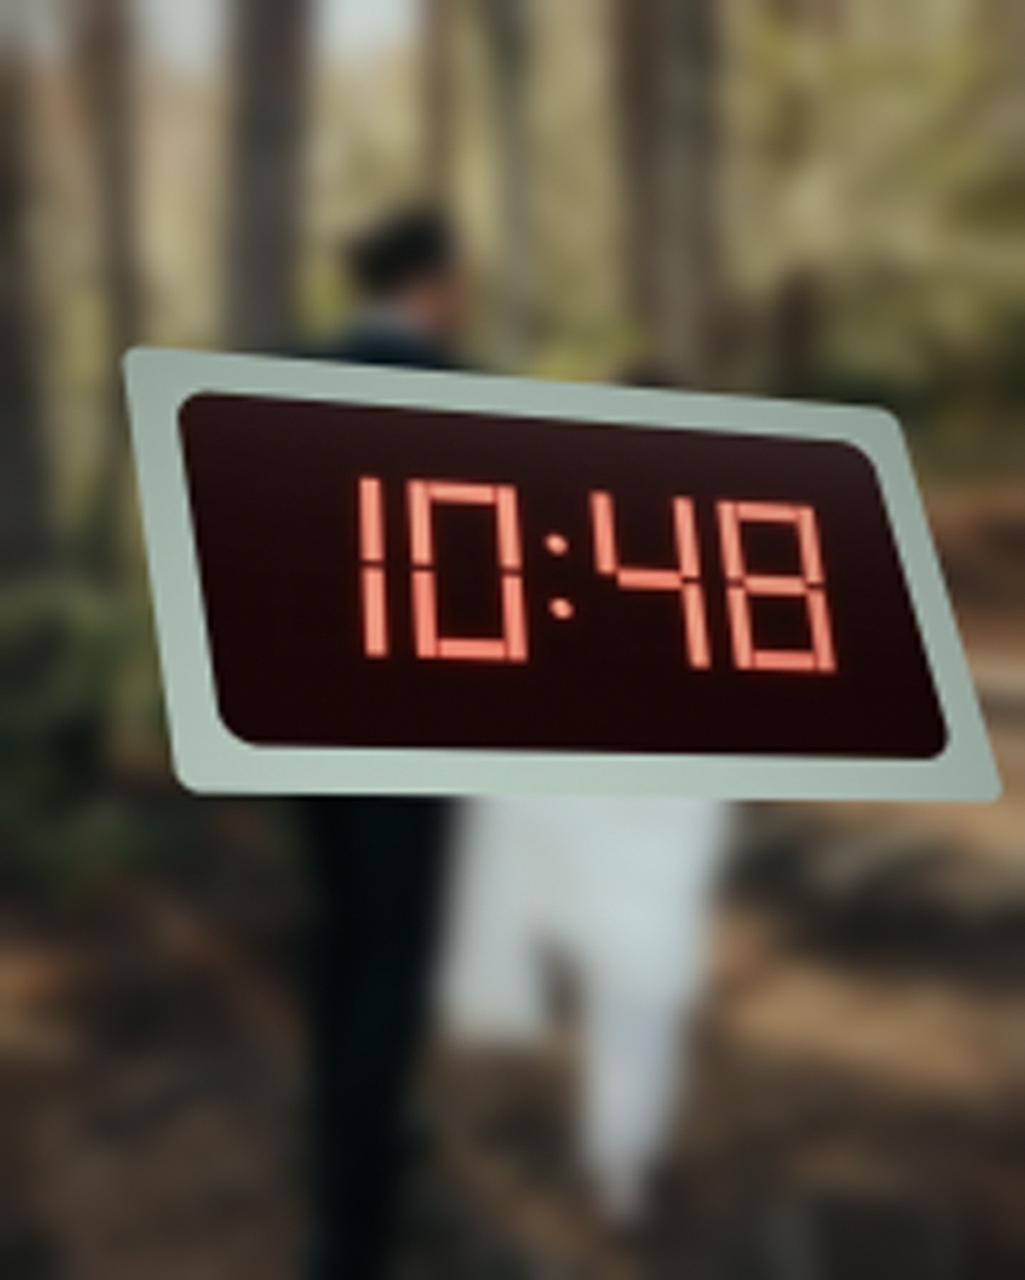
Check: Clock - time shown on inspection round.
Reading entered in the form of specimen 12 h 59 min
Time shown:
10 h 48 min
